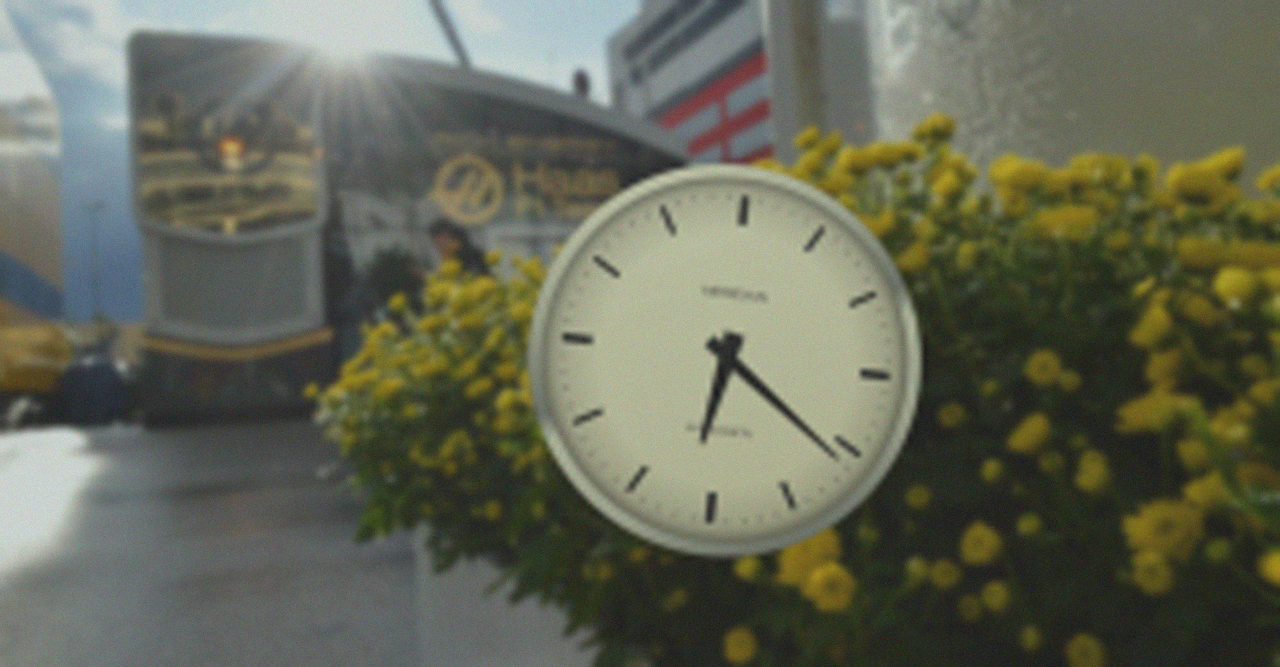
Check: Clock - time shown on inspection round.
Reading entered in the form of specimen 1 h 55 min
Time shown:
6 h 21 min
